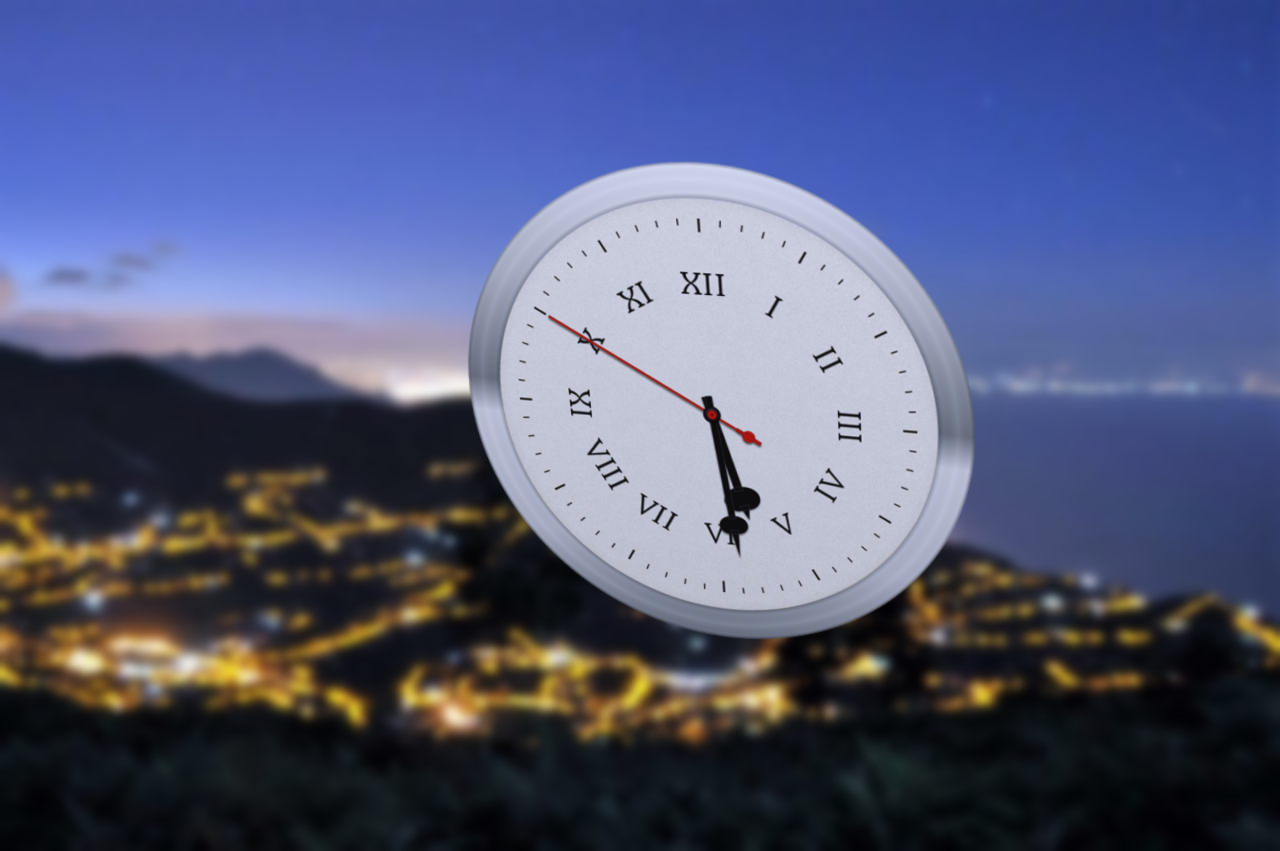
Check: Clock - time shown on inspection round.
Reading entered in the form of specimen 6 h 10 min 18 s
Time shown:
5 h 28 min 50 s
